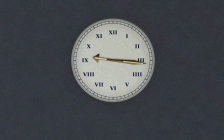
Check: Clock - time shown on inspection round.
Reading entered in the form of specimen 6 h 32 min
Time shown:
9 h 16 min
